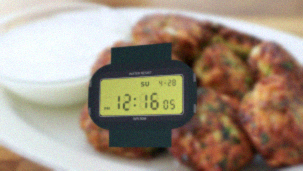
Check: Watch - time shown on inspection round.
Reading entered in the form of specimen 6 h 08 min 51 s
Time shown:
12 h 16 min 05 s
